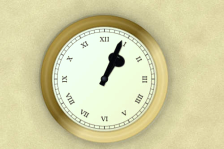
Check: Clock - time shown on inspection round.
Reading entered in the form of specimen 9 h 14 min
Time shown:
1 h 04 min
